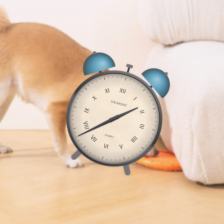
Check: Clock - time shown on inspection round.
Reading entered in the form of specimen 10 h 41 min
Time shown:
1 h 38 min
